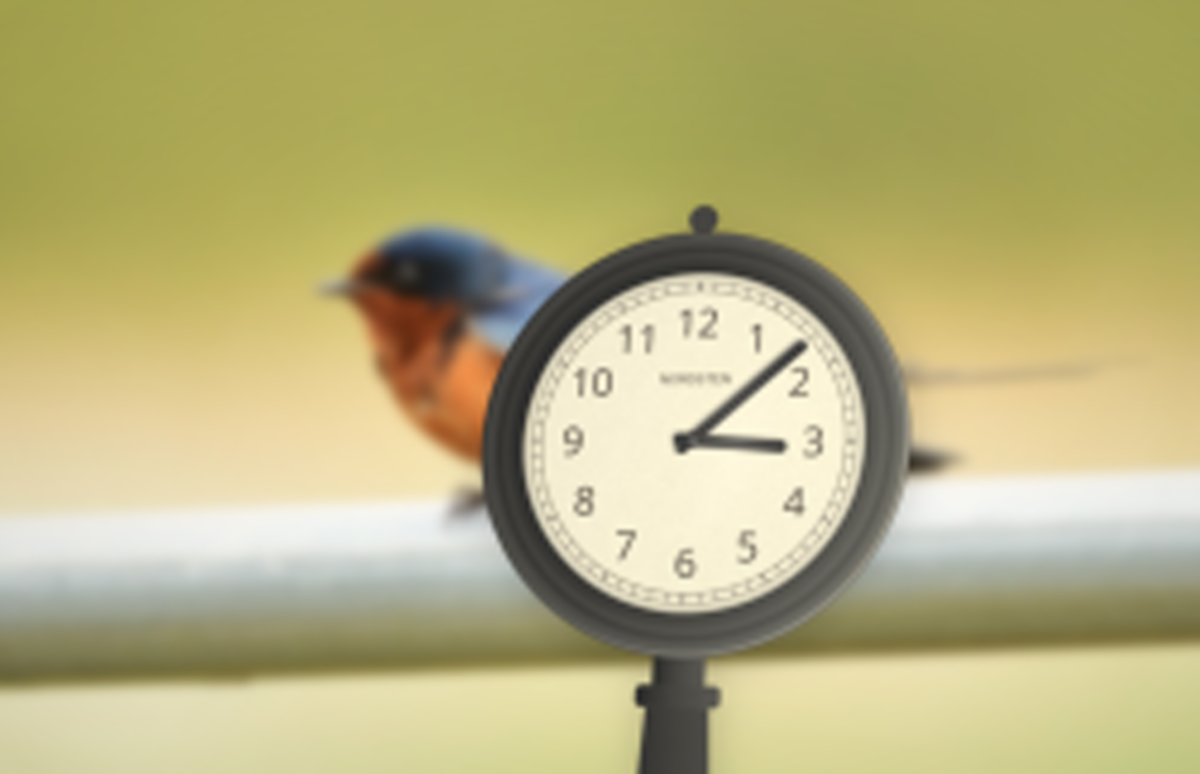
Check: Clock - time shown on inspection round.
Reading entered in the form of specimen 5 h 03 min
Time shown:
3 h 08 min
